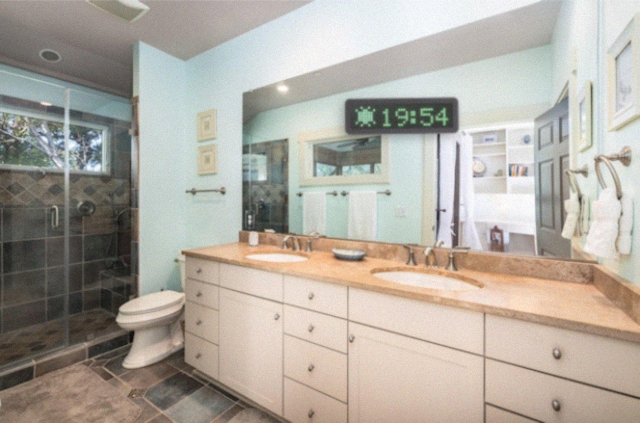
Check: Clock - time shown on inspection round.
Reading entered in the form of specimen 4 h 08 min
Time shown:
19 h 54 min
